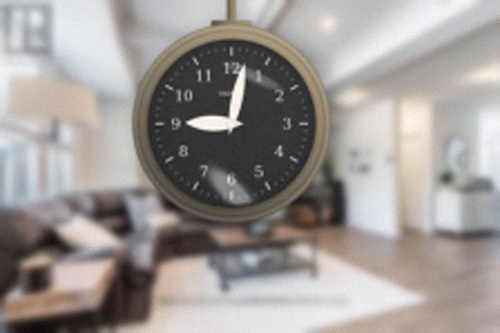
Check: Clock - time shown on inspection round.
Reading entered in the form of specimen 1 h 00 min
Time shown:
9 h 02 min
